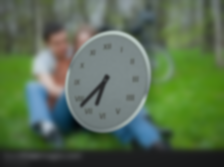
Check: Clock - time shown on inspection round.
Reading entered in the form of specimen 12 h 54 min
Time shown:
6 h 38 min
